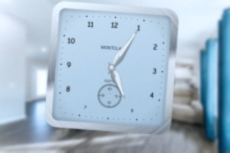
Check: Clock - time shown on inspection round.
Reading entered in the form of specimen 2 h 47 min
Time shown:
5 h 05 min
